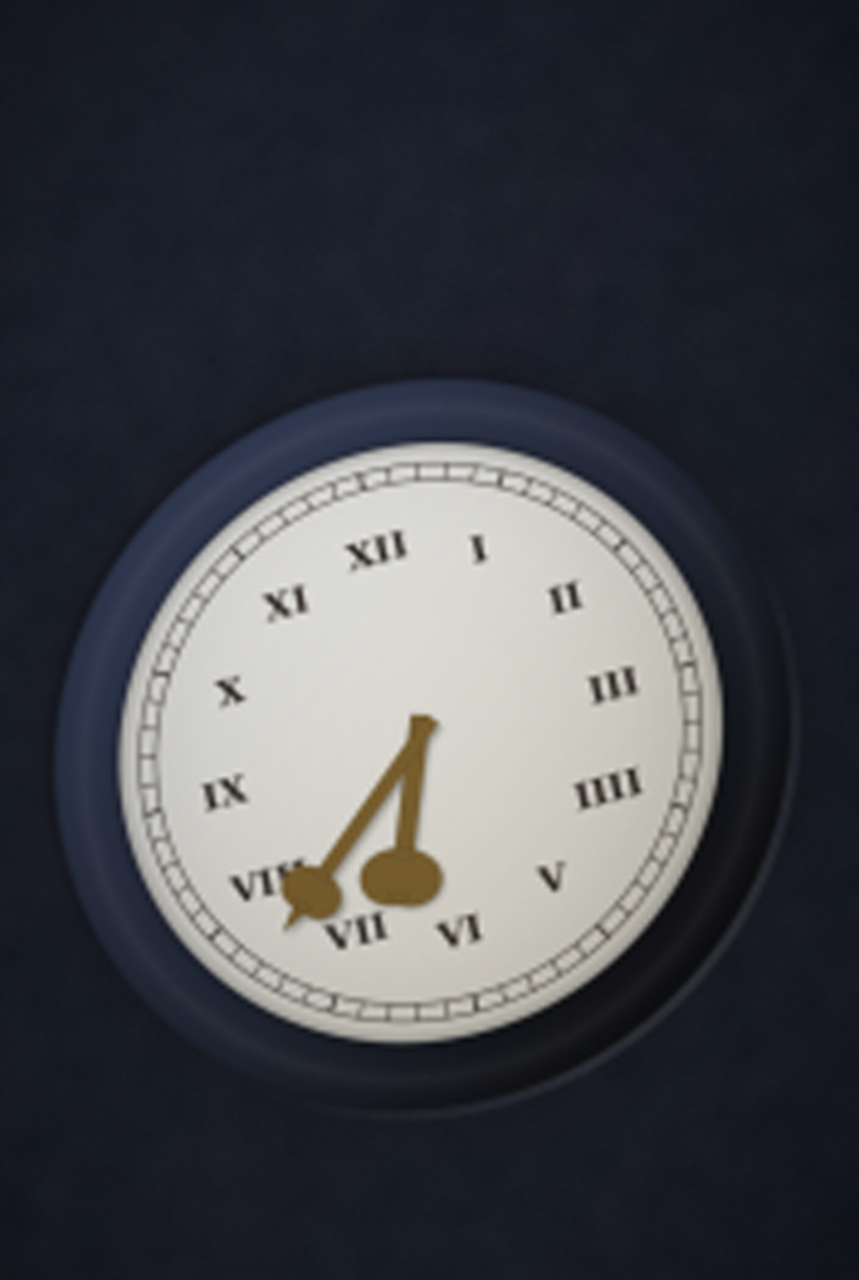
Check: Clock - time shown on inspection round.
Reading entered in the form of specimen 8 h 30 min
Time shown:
6 h 38 min
